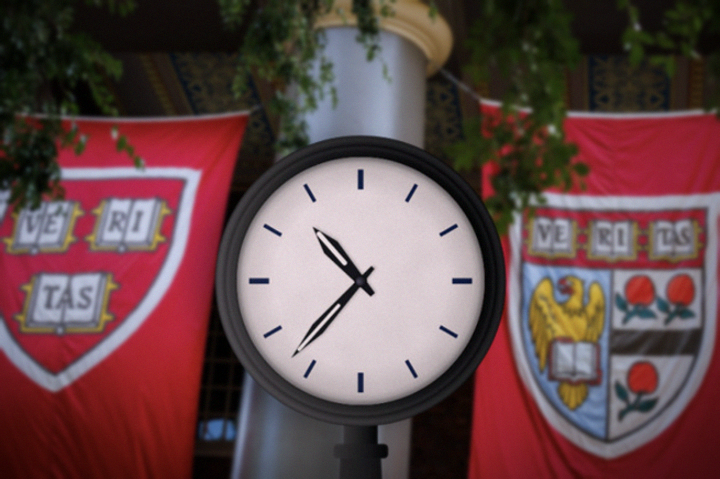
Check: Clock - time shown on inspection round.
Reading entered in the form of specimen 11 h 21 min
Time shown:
10 h 37 min
